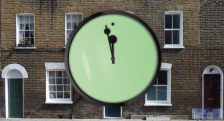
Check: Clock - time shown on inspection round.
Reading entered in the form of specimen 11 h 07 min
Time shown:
11 h 58 min
